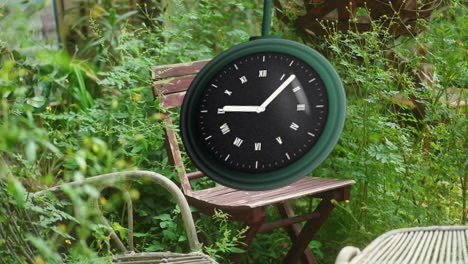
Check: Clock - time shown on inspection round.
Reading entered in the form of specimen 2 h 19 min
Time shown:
9 h 07 min
